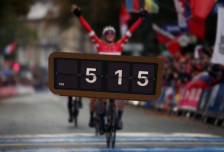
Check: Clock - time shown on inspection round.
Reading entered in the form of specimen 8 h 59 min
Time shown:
5 h 15 min
